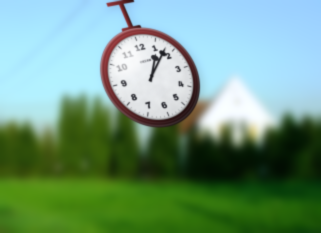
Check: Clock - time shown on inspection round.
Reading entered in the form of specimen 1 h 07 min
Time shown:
1 h 08 min
